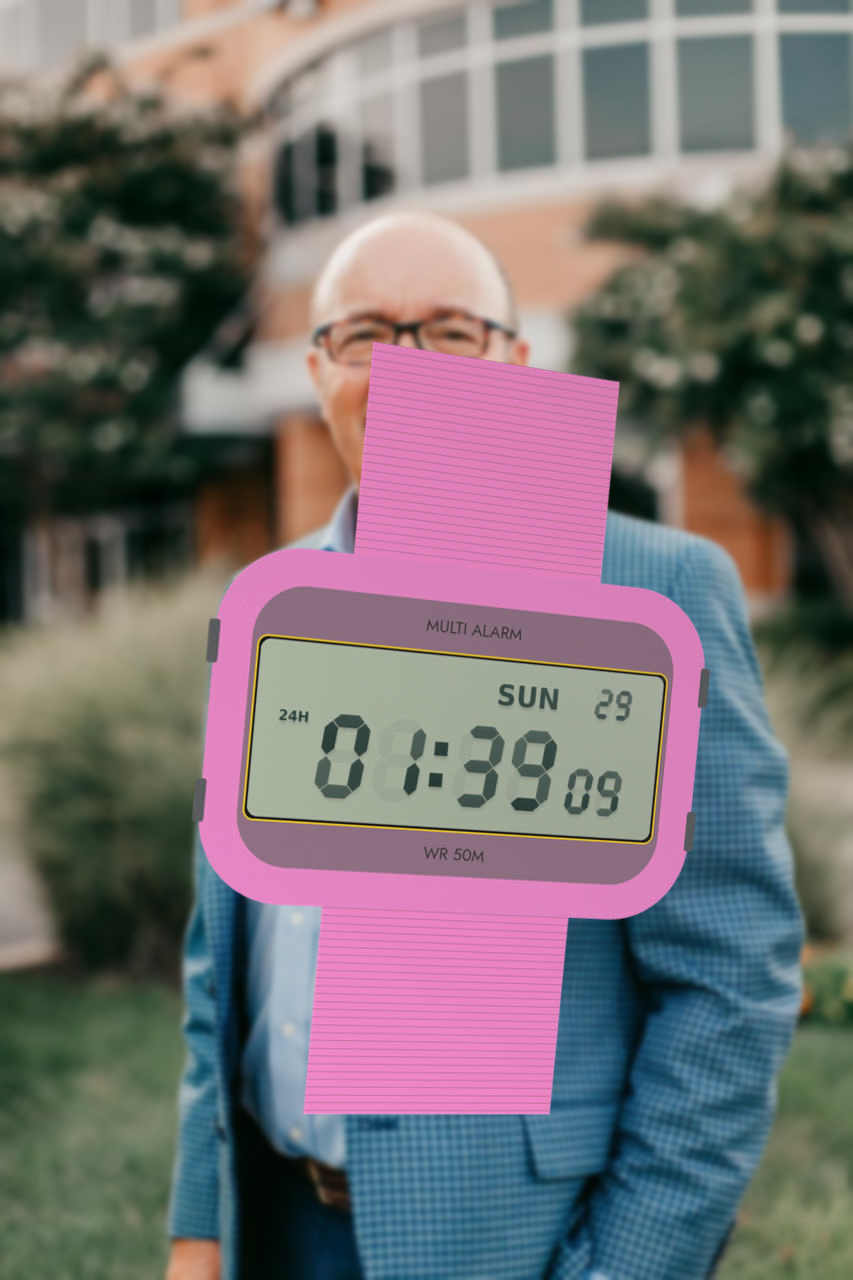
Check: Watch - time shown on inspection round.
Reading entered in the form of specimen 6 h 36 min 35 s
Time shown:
1 h 39 min 09 s
